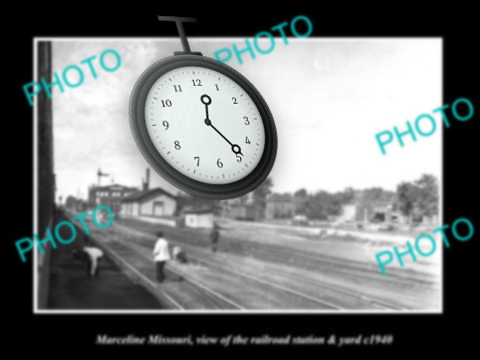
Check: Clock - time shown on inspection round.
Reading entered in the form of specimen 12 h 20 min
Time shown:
12 h 24 min
